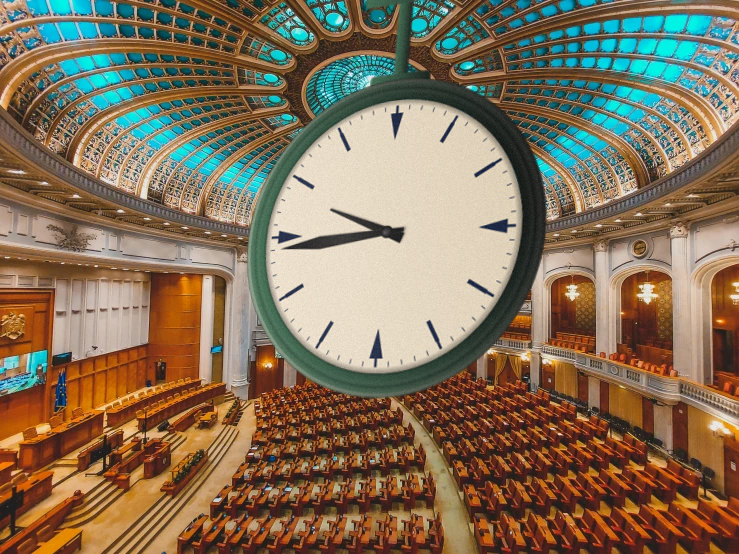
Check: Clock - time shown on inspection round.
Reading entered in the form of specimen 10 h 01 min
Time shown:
9 h 44 min
